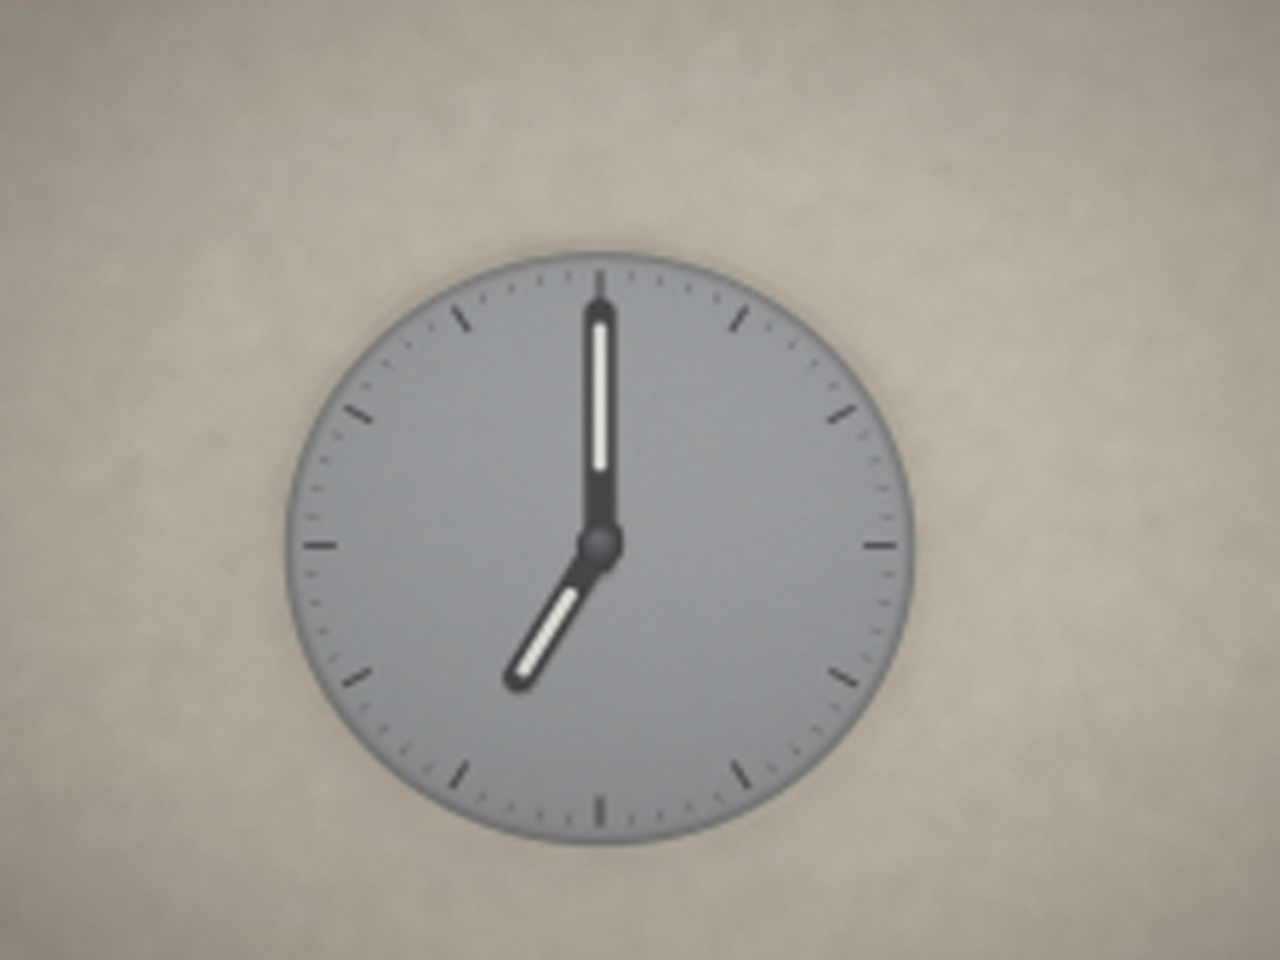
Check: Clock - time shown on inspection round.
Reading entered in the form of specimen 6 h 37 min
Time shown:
7 h 00 min
